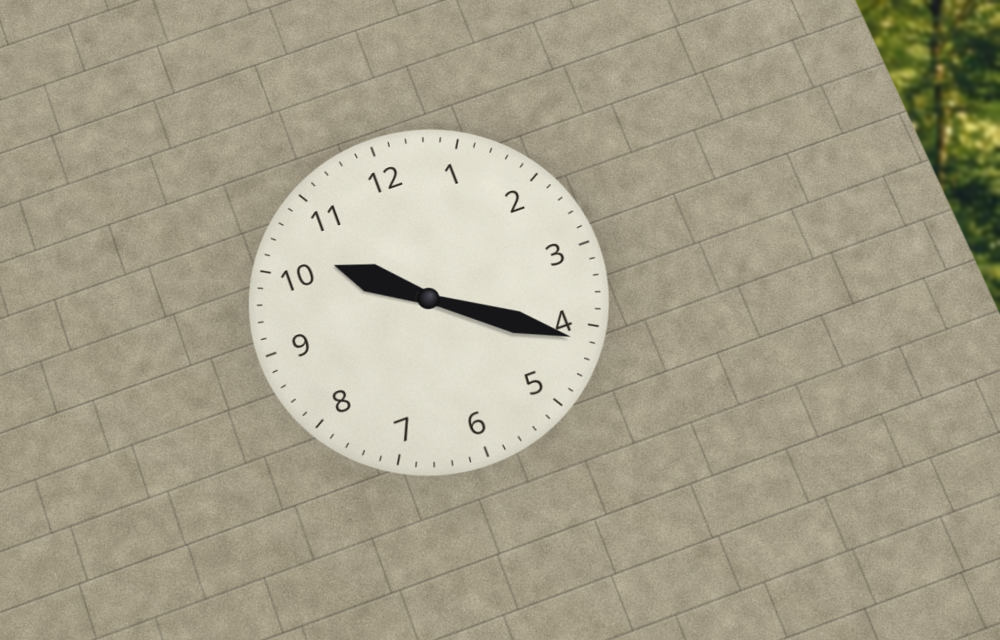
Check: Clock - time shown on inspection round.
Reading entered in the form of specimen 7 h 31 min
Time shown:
10 h 21 min
